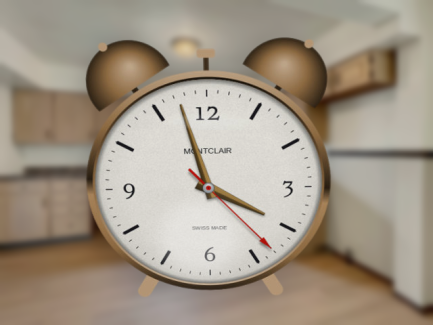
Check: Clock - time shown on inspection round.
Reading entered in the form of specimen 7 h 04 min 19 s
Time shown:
3 h 57 min 23 s
